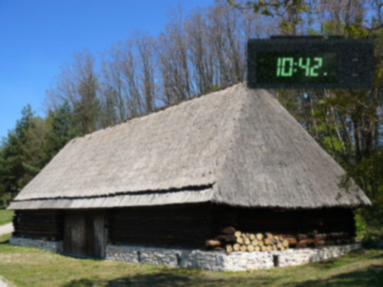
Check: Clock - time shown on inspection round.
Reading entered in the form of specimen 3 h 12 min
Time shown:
10 h 42 min
